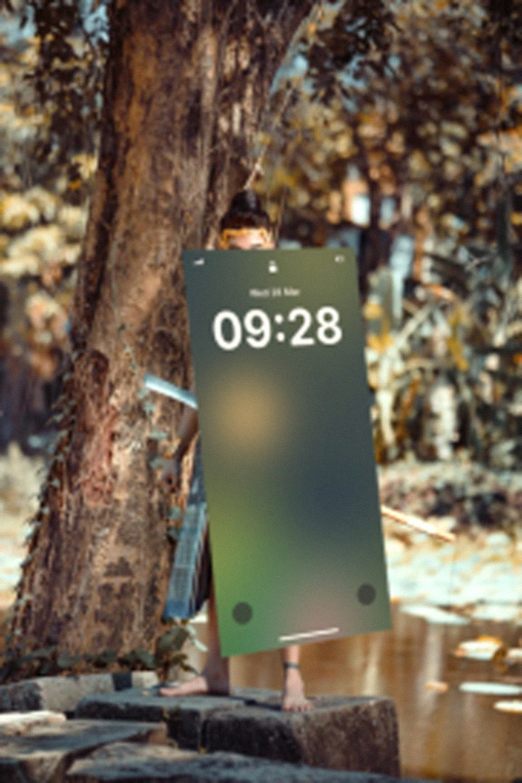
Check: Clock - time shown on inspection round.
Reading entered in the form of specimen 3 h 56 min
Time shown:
9 h 28 min
